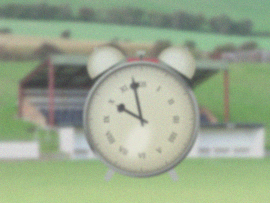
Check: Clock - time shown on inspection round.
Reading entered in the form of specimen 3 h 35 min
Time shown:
9 h 58 min
